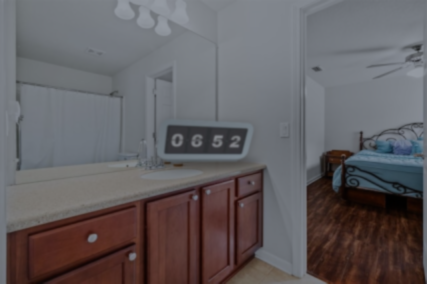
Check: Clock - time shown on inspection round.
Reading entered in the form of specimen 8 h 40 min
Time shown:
6 h 52 min
